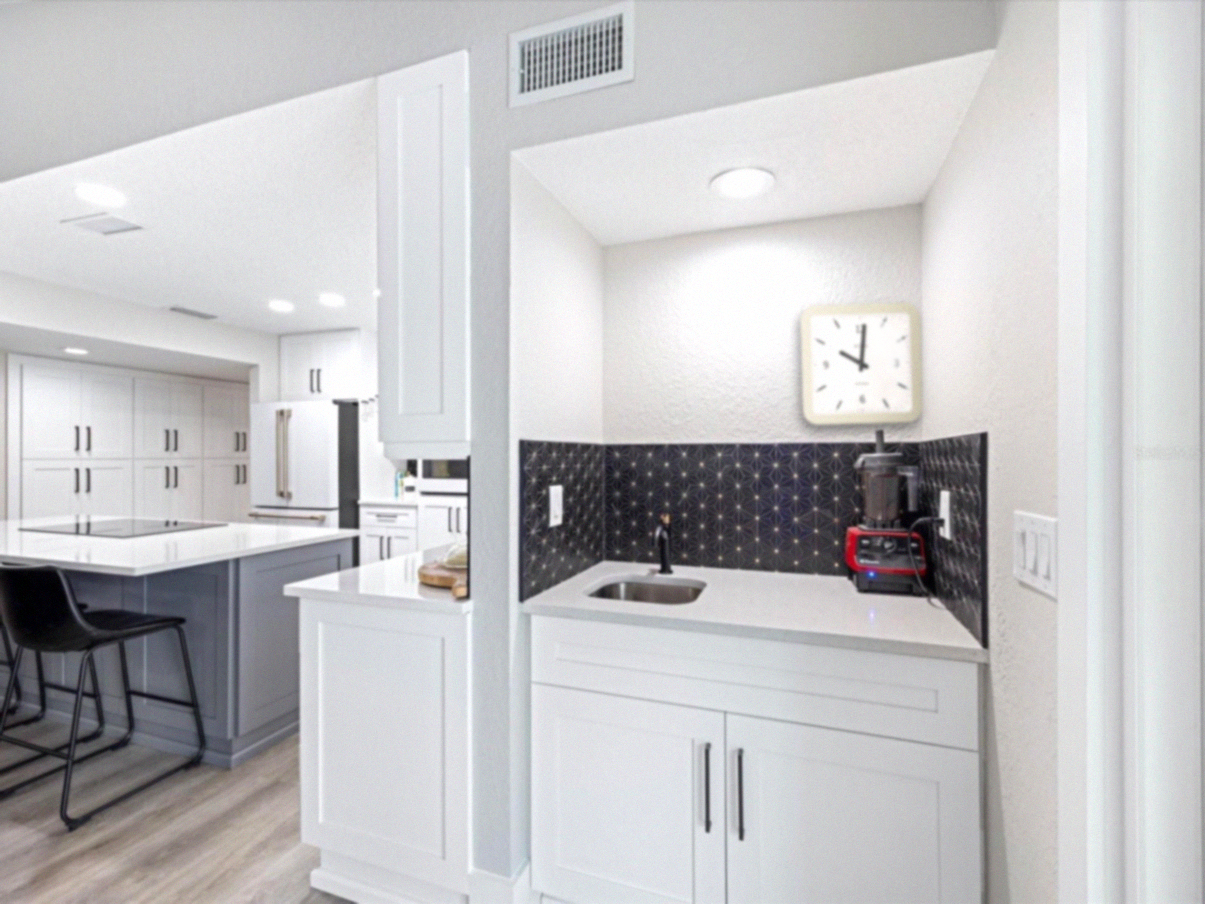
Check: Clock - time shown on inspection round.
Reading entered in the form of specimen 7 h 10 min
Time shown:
10 h 01 min
